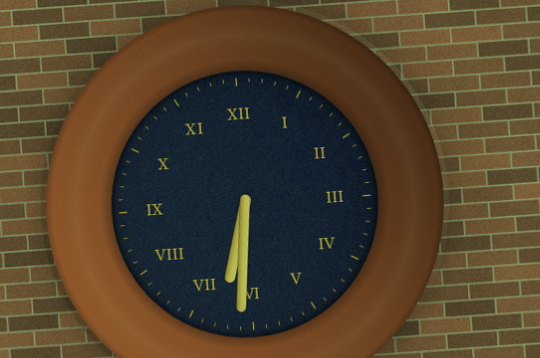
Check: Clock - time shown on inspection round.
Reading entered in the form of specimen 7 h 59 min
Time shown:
6 h 31 min
